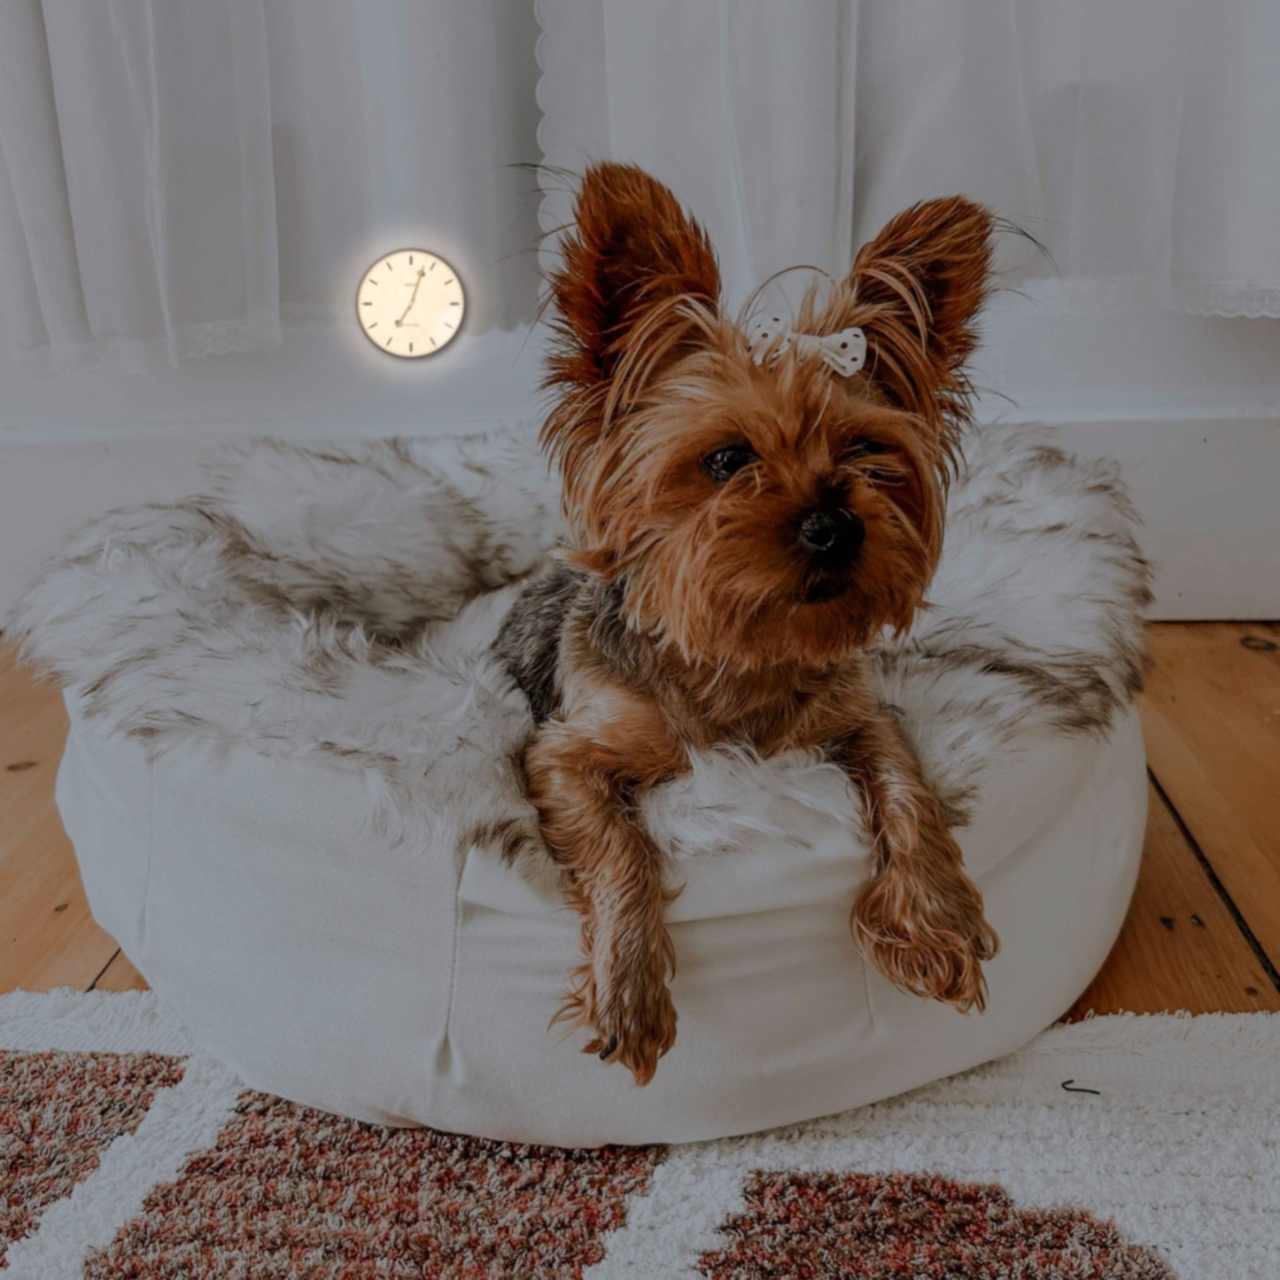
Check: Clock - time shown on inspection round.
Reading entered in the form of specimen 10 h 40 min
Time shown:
7 h 03 min
